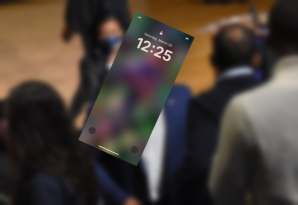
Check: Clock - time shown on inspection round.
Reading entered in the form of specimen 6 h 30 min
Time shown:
12 h 25 min
